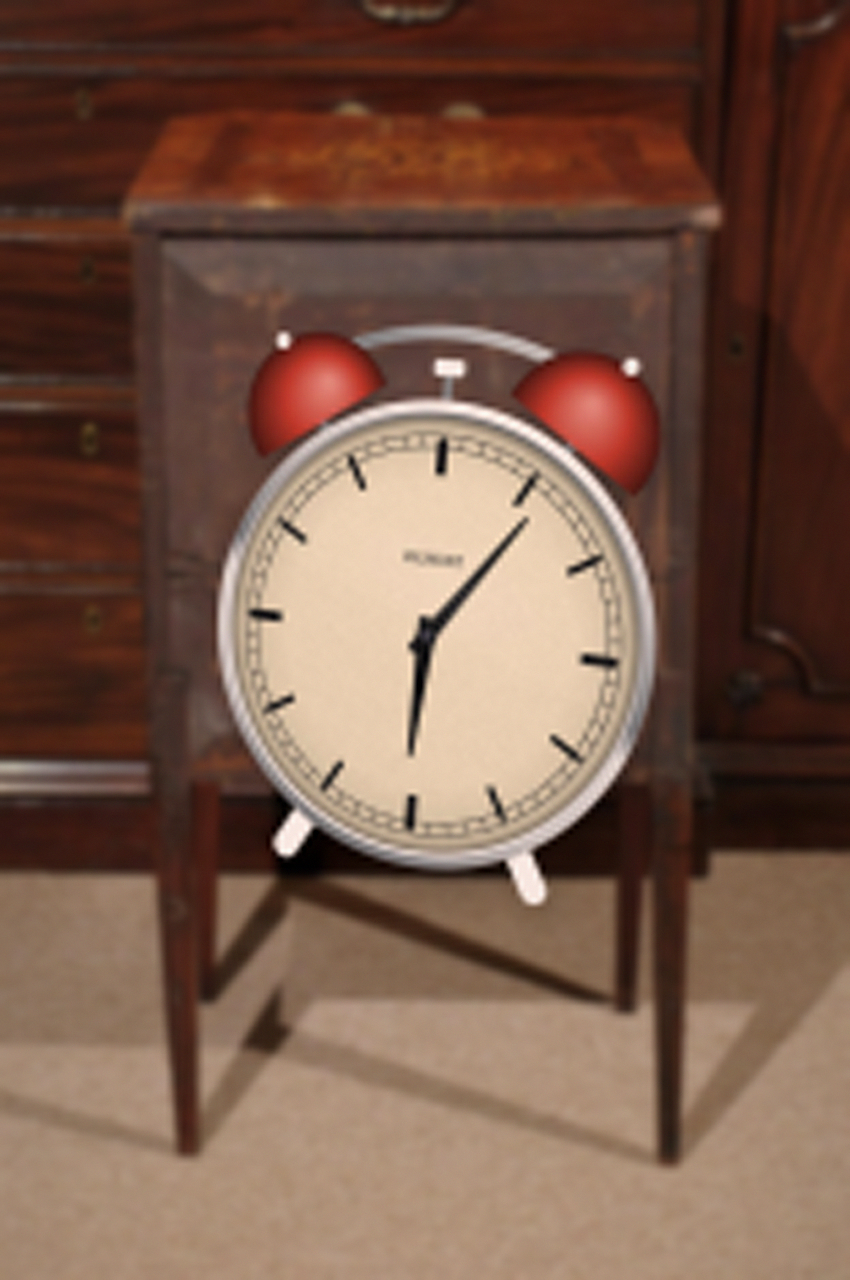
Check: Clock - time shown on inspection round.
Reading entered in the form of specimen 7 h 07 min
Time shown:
6 h 06 min
